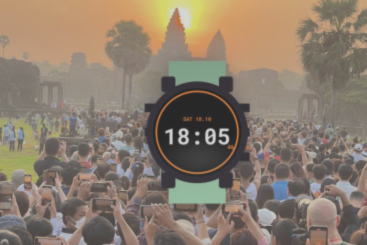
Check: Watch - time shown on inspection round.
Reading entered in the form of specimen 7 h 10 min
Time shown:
18 h 05 min
